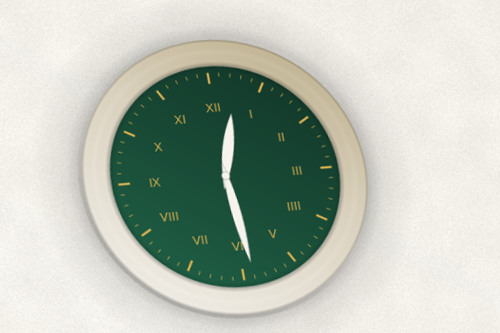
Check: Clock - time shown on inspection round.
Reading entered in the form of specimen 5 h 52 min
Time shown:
12 h 29 min
